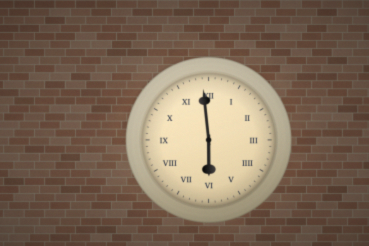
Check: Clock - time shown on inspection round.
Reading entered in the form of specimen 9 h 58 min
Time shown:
5 h 59 min
